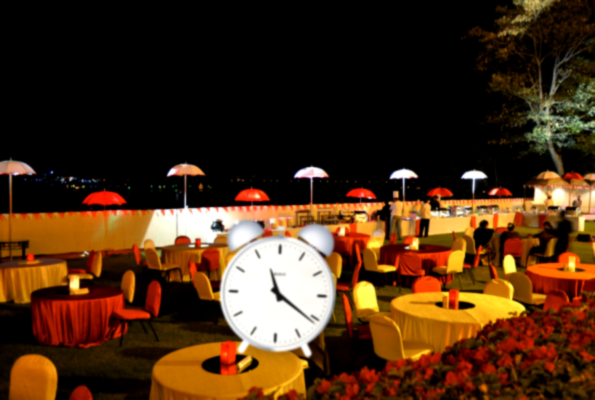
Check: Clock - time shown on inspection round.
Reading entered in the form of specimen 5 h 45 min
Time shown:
11 h 21 min
